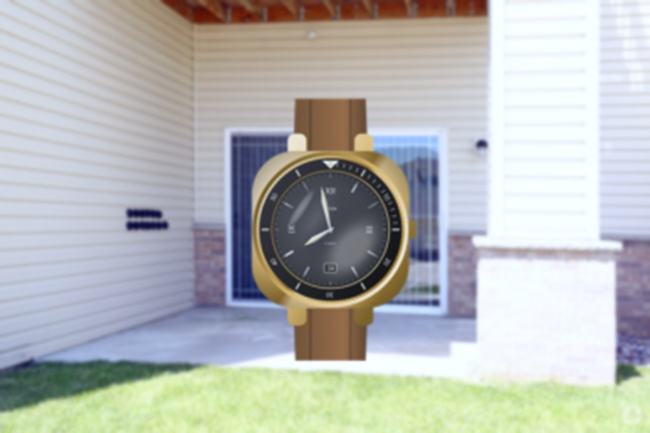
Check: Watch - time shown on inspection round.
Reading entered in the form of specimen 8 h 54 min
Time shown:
7 h 58 min
